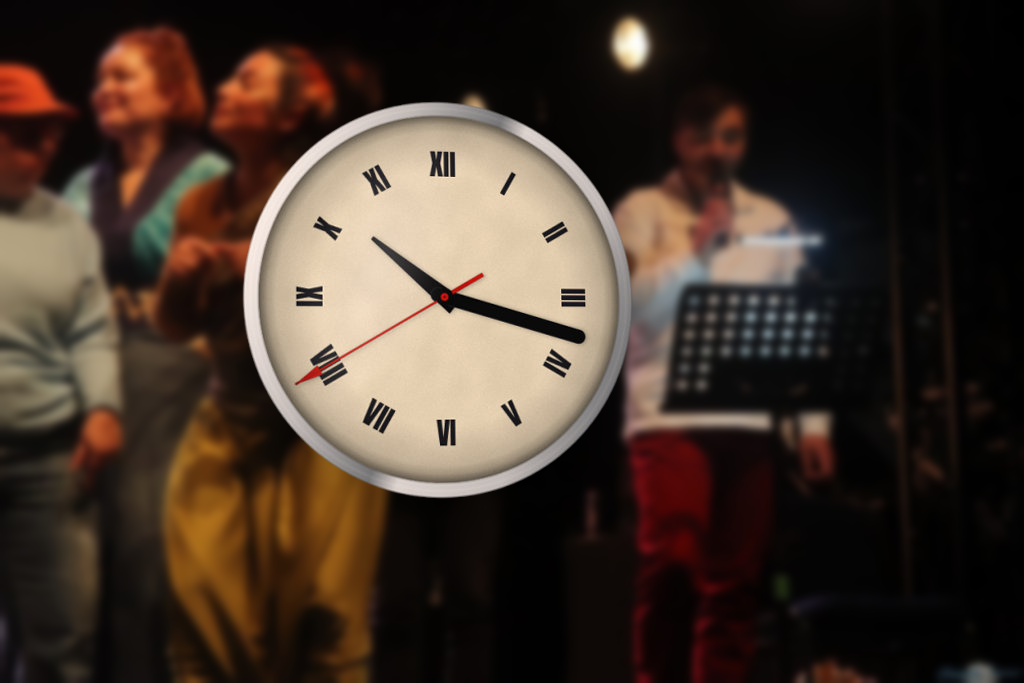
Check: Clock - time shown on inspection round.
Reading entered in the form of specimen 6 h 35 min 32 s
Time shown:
10 h 17 min 40 s
